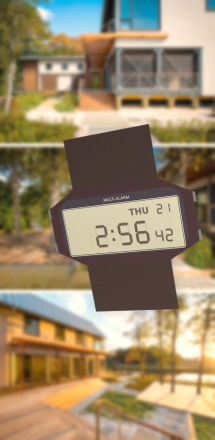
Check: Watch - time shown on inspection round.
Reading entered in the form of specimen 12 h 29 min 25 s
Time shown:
2 h 56 min 42 s
